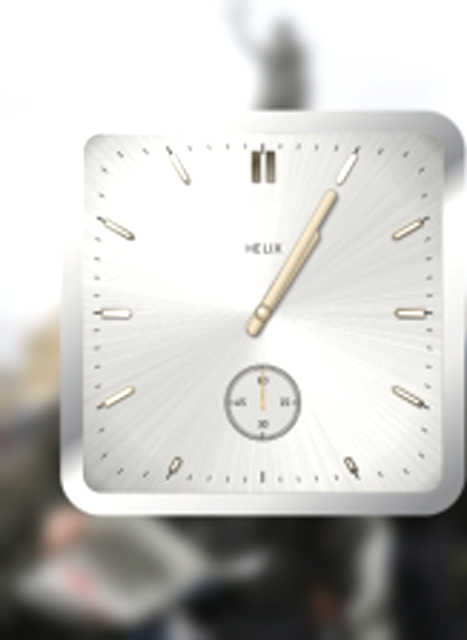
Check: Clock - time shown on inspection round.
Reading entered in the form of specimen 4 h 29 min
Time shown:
1 h 05 min
